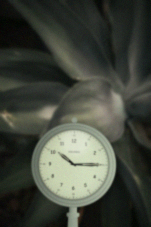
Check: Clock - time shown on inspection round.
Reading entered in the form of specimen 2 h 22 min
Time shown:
10 h 15 min
